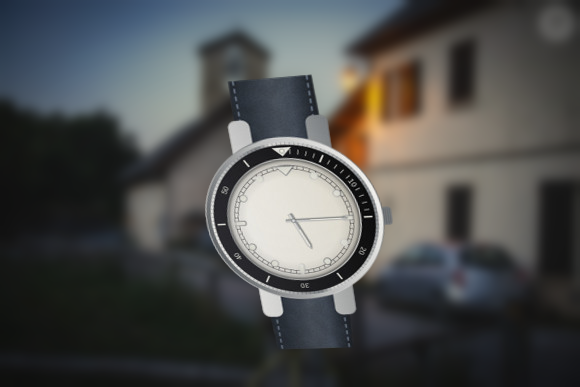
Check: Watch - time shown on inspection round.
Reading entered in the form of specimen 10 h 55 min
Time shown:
5 h 15 min
